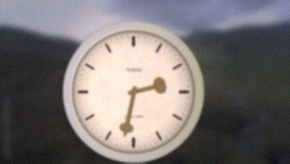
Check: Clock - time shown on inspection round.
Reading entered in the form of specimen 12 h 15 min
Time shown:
2 h 32 min
